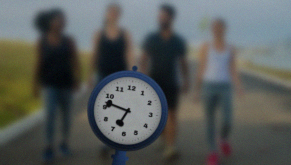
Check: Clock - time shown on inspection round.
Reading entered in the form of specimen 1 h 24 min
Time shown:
6 h 47 min
